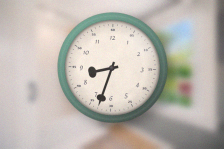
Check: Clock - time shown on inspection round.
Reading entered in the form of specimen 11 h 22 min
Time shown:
8 h 33 min
